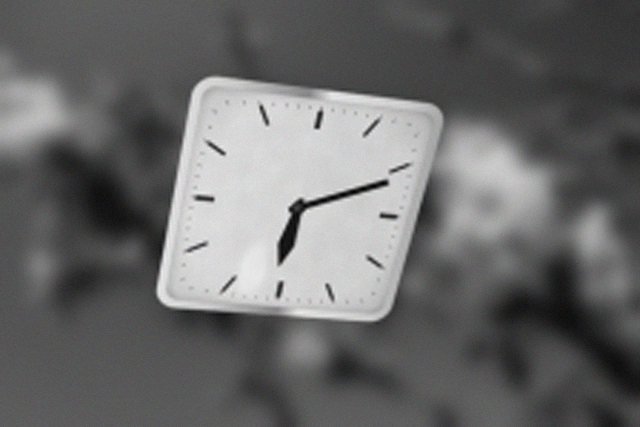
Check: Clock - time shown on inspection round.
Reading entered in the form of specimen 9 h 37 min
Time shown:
6 h 11 min
